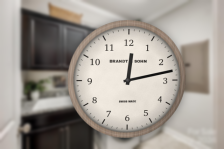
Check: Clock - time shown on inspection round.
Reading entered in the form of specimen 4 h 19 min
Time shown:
12 h 13 min
